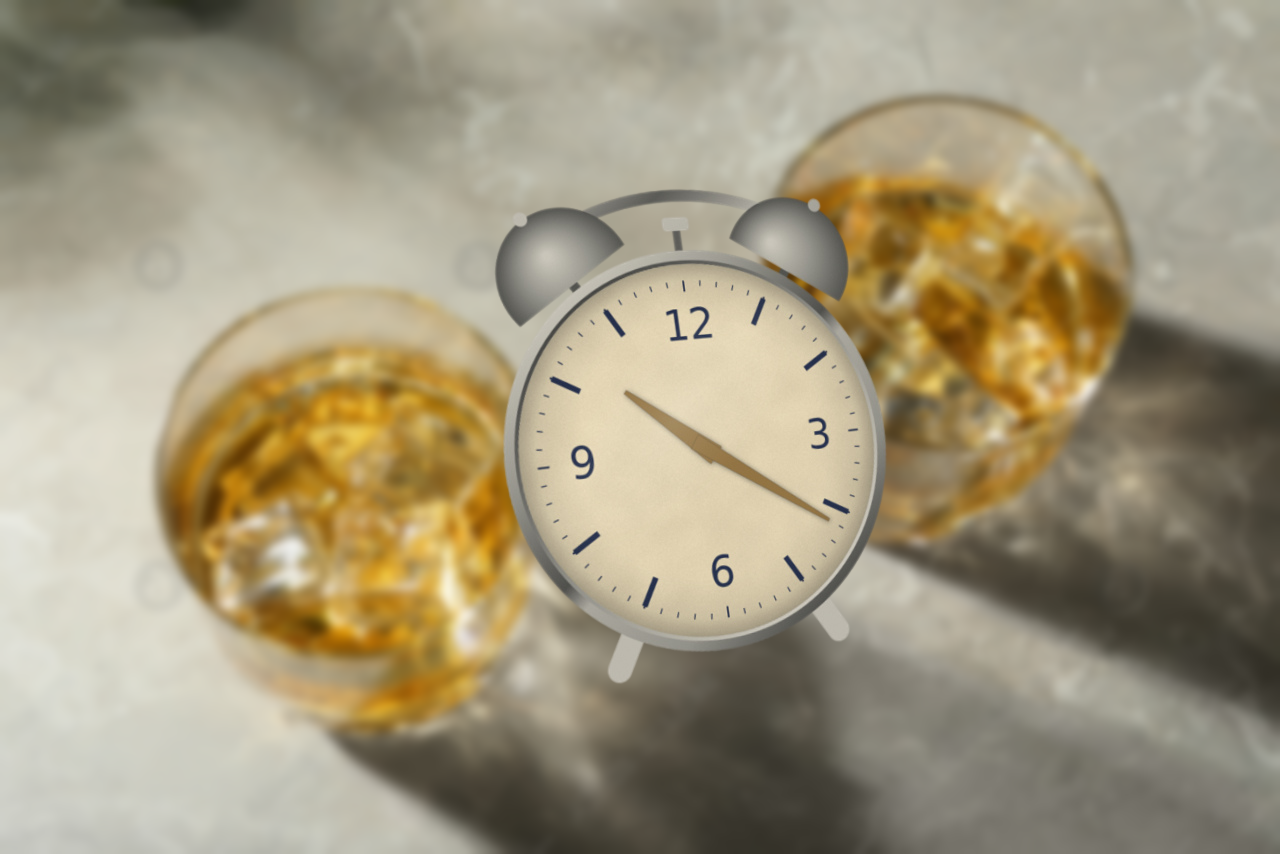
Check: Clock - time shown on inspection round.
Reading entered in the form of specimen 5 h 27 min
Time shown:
10 h 21 min
